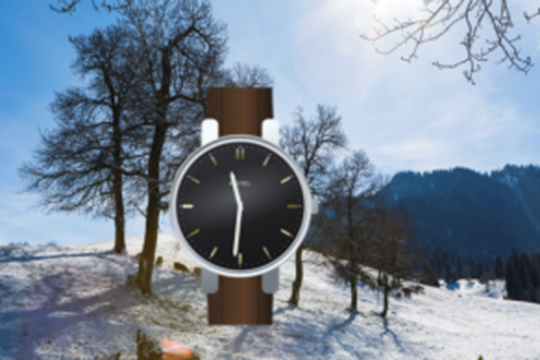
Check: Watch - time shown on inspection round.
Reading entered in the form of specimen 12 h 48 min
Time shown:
11 h 31 min
